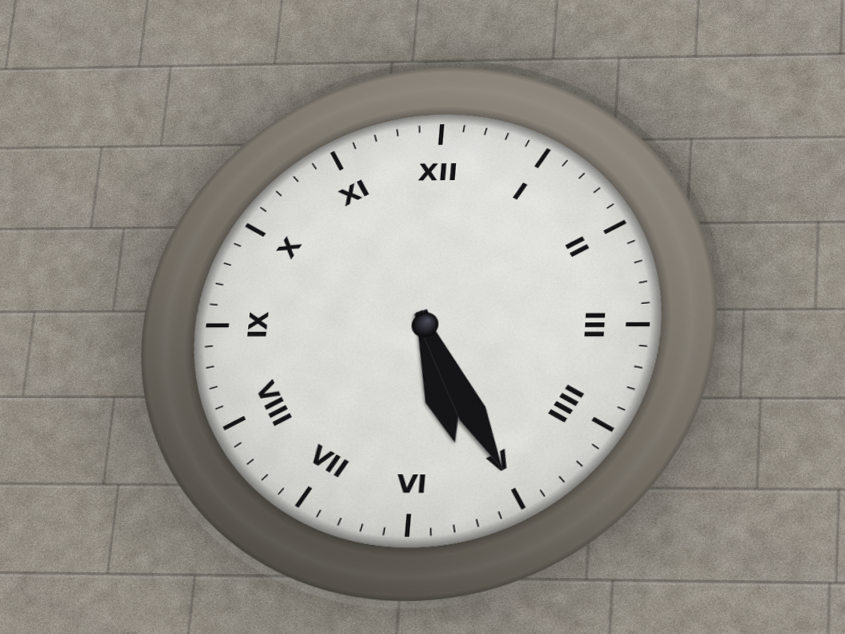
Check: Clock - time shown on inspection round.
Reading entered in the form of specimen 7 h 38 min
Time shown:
5 h 25 min
